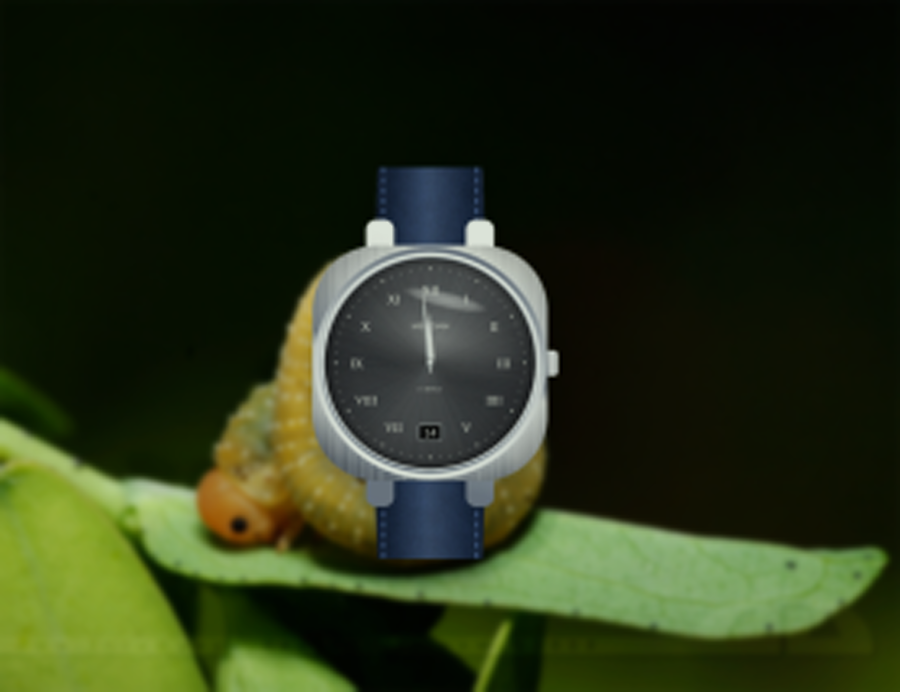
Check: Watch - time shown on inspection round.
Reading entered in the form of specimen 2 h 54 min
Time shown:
11 h 59 min
